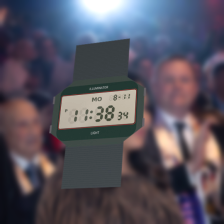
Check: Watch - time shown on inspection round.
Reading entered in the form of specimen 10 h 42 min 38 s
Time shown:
11 h 38 min 34 s
